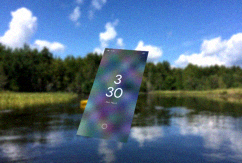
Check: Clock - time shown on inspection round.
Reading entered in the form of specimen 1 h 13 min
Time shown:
3 h 30 min
